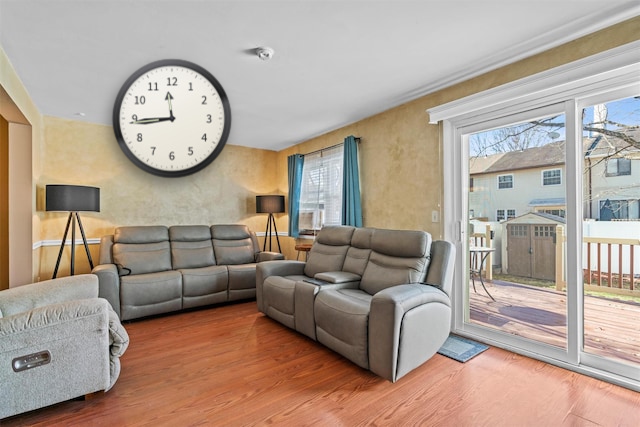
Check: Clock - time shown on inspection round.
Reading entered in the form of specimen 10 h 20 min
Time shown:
11 h 44 min
